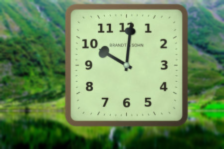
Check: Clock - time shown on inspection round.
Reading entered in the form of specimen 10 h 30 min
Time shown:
10 h 01 min
